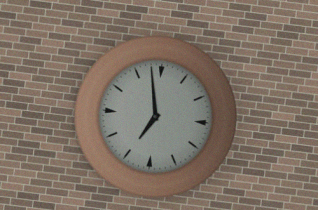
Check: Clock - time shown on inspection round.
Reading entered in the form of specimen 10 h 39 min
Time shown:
6 h 58 min
